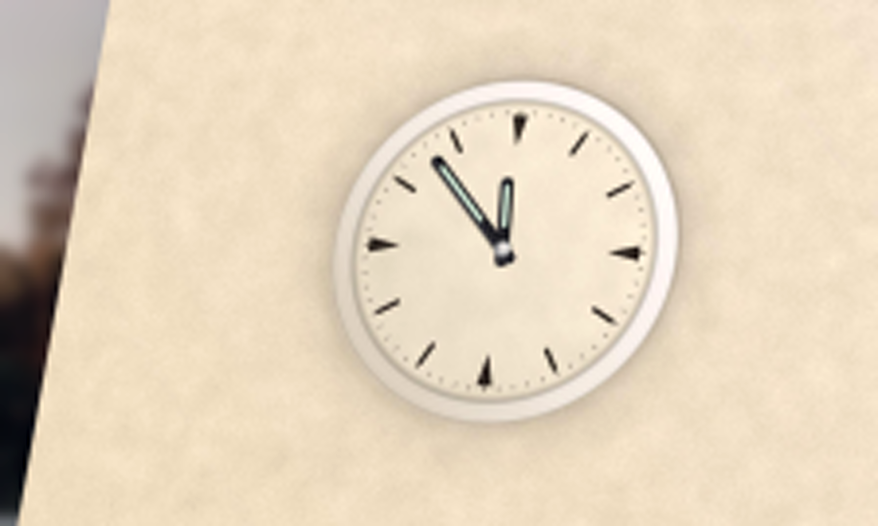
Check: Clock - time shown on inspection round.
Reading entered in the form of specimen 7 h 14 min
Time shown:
11 h 53 min
